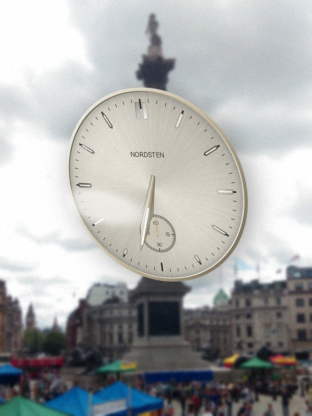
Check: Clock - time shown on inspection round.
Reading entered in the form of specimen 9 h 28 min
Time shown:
6 h 33 min
